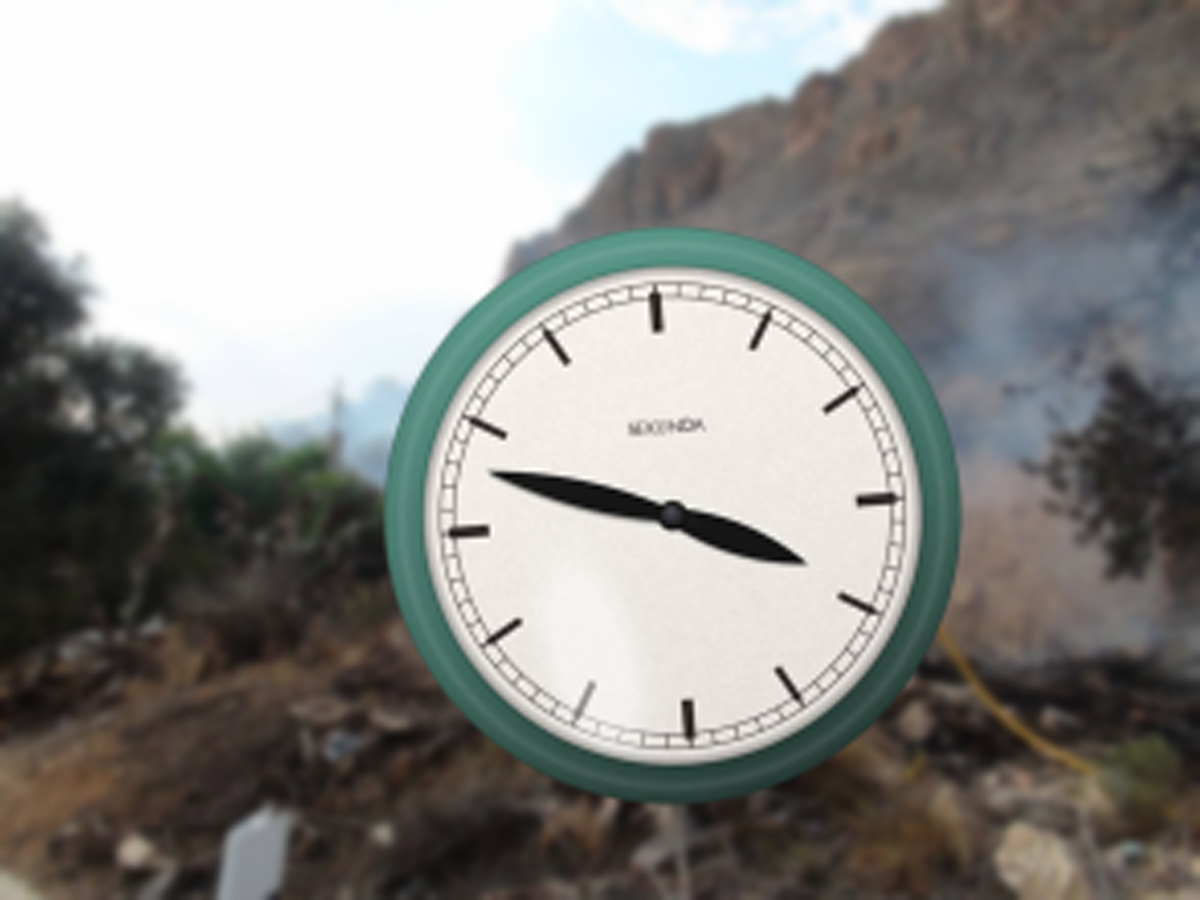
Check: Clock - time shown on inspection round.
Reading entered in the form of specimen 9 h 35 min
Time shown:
3 h 48 min
